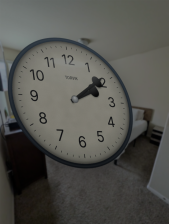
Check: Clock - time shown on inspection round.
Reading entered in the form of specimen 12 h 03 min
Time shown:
2 h 09 min
